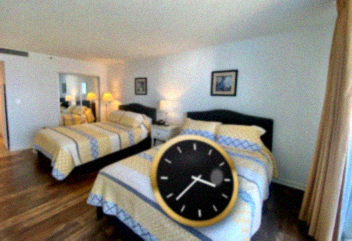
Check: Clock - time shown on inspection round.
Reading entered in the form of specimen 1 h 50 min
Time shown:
3 h 38 min
